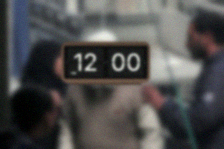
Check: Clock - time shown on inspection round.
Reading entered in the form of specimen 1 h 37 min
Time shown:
12 h 00 min
